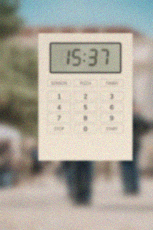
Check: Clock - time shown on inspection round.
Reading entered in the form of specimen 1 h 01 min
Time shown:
15 h 37 min
